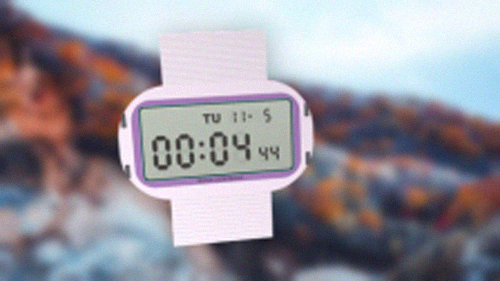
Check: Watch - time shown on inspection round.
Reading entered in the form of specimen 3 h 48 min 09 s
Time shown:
0 h 04 min 44 s
